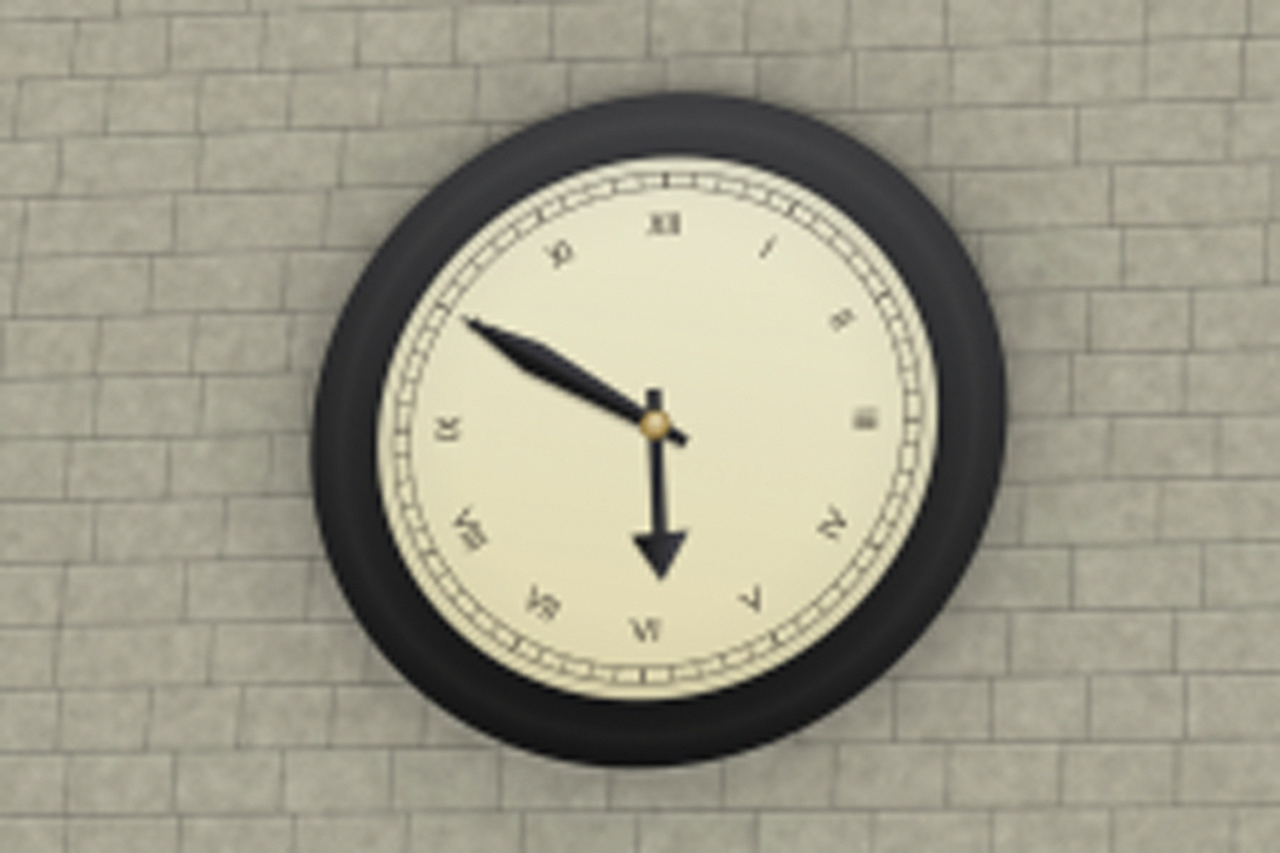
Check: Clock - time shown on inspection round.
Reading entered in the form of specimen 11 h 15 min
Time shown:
5 h 50 min
